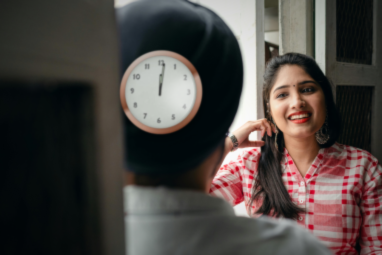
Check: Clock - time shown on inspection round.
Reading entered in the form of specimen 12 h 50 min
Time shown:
12 h 01 min
